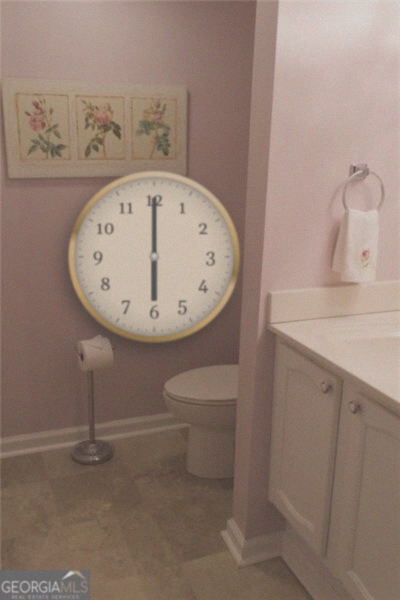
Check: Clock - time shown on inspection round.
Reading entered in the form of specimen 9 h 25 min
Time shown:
6 h 00 min
